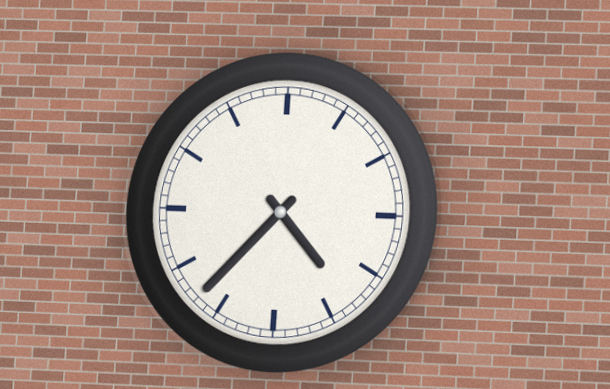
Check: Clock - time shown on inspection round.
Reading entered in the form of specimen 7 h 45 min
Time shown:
4 h 37 min
